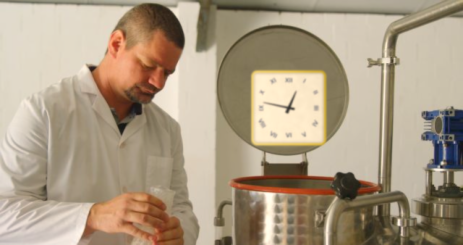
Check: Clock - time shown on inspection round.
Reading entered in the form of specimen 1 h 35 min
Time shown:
12 h 47 min
